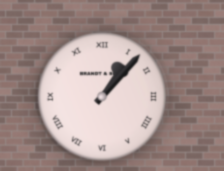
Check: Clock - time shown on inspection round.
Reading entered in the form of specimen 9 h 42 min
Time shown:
1 h 07 min
